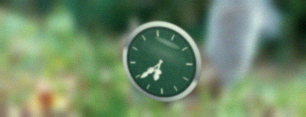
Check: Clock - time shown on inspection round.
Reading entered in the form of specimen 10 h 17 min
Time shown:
6 h 39 min
